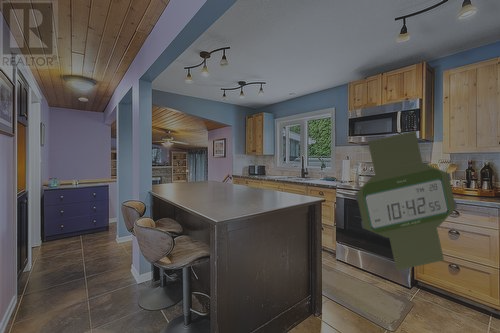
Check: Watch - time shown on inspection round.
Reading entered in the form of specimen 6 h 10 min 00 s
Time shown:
10 h 42 min 55 s
